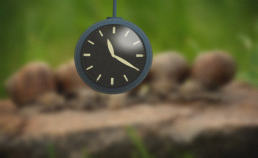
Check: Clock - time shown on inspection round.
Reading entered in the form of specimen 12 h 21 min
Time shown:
11 h 20 min
